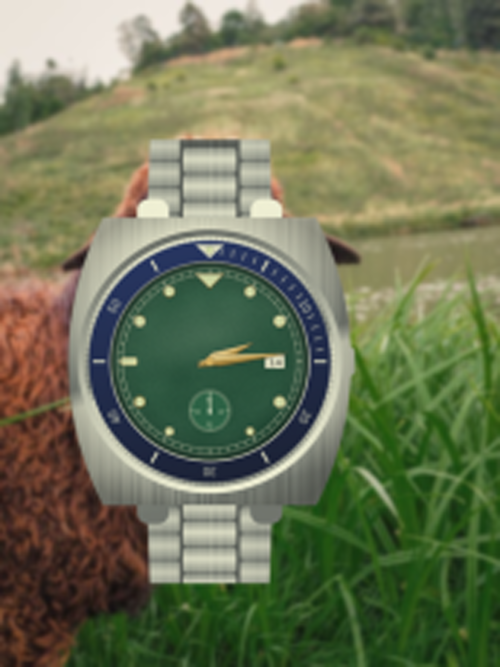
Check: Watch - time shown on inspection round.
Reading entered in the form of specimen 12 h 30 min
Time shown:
2 h 14 min
